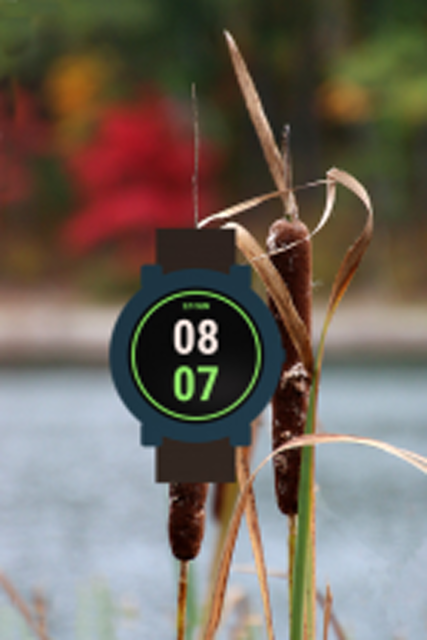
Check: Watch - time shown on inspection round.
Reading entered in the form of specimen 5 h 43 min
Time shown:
8 h 07 min
